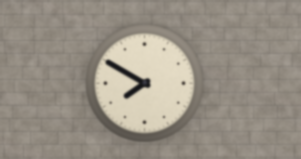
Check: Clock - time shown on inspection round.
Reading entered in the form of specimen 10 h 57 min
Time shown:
7 h 50 min
